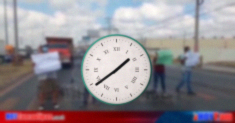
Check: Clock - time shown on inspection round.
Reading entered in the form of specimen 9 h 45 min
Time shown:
1 h 39 min
